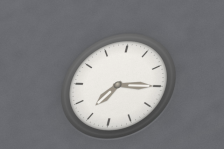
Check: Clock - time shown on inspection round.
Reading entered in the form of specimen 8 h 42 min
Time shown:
7 h 15 min
